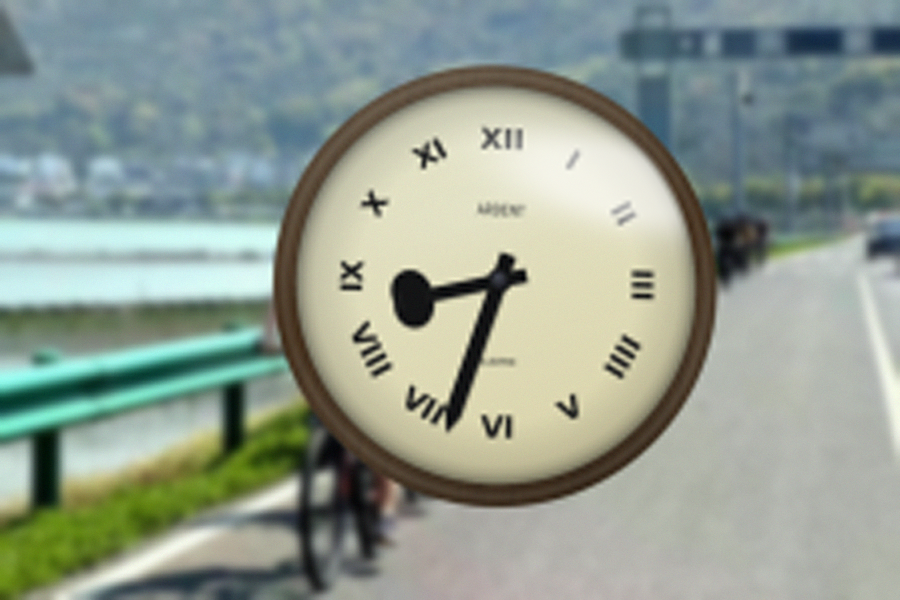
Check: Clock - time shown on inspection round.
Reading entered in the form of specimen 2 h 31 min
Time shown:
8 h 33 min
